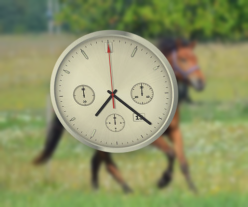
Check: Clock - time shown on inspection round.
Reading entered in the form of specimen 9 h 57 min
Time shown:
7 h 22 min
